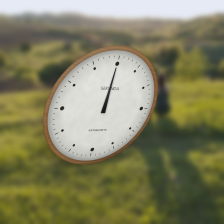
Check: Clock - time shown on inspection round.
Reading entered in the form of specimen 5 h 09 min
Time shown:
12 h 00 min
